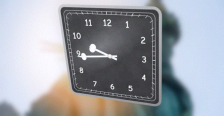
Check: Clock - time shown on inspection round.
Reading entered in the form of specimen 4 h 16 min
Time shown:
9 h 44 min
